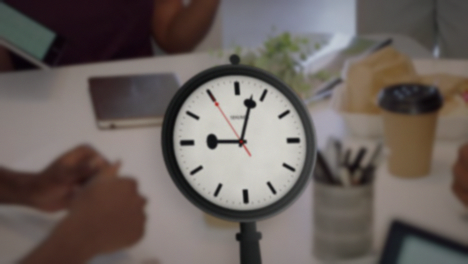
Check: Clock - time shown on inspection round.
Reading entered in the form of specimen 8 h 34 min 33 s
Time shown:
9 h 02 min 55 s
